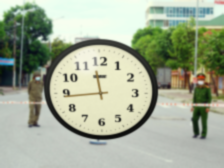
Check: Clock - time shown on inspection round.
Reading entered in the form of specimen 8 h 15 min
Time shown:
11 h 44 min
